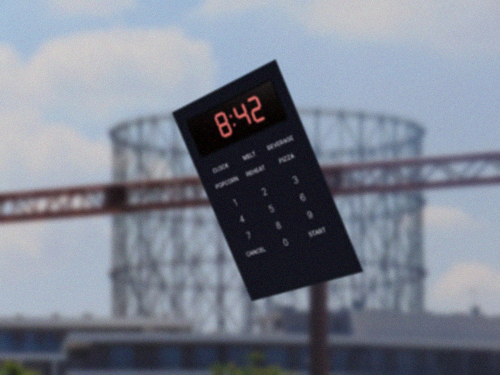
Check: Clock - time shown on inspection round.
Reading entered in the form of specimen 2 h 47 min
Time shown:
8 h 42 min
